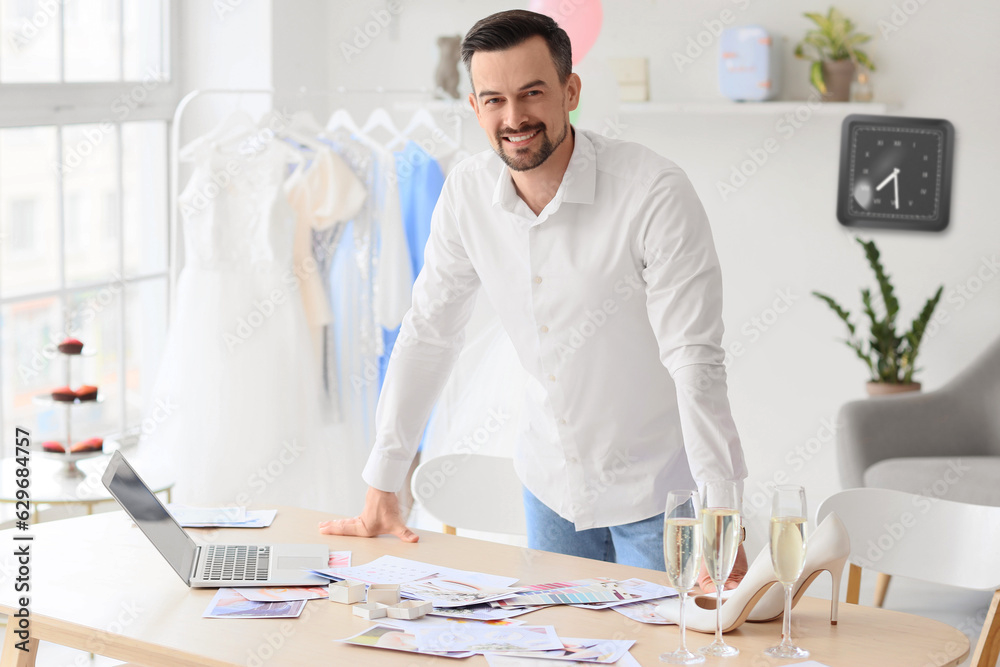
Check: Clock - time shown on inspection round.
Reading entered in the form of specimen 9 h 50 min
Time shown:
7 h 29 min
